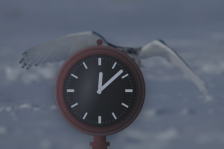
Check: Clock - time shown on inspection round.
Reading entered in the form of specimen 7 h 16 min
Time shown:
12 h 08 min
